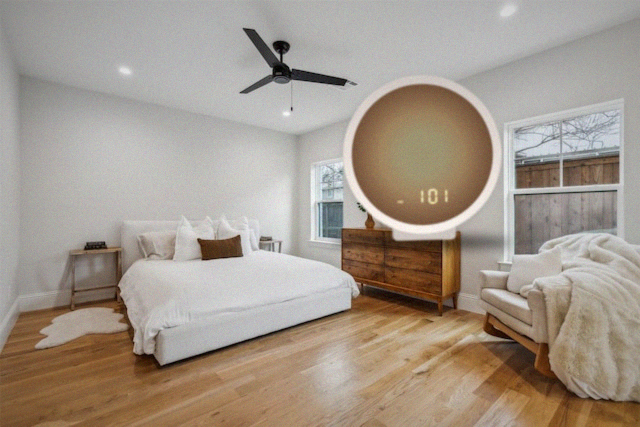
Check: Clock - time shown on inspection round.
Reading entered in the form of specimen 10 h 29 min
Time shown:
1 h 01 min
